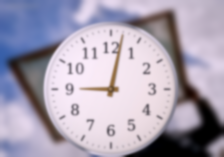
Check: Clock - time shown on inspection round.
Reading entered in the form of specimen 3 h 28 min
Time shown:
9 h 02 min
